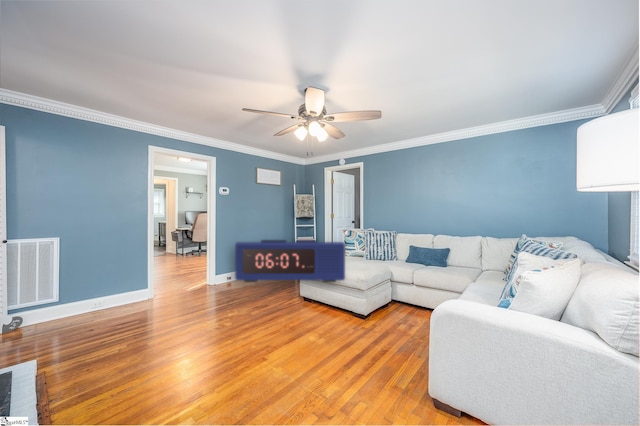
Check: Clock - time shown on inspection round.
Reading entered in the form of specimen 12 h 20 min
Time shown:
6 h 07 min
